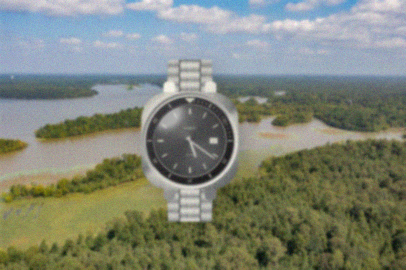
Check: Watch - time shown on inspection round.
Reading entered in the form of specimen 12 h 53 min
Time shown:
5 h 21 min
